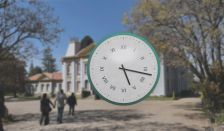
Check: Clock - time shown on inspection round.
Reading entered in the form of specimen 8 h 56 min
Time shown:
5 h 17 min
